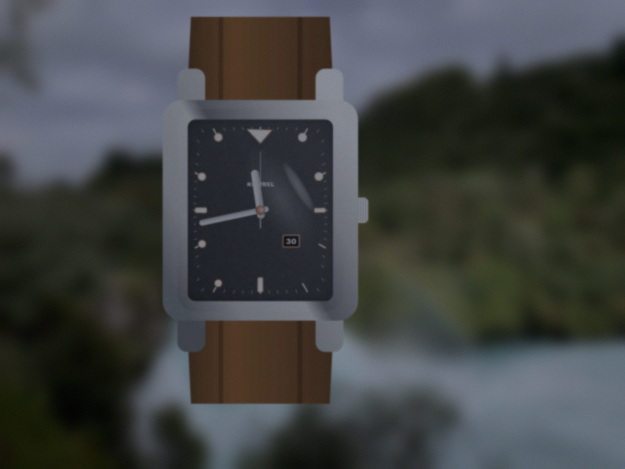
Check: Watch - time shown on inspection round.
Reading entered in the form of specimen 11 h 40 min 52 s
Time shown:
11 h 43 min 00 s
